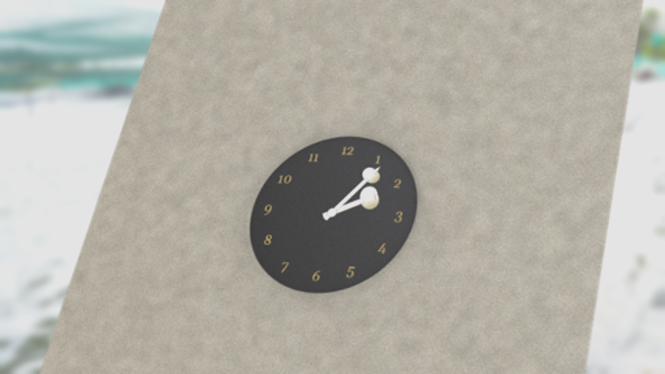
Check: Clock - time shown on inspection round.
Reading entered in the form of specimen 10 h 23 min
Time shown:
2 h 06 min
